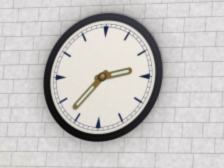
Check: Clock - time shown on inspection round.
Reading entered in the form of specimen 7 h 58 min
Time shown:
2 h 37 min
